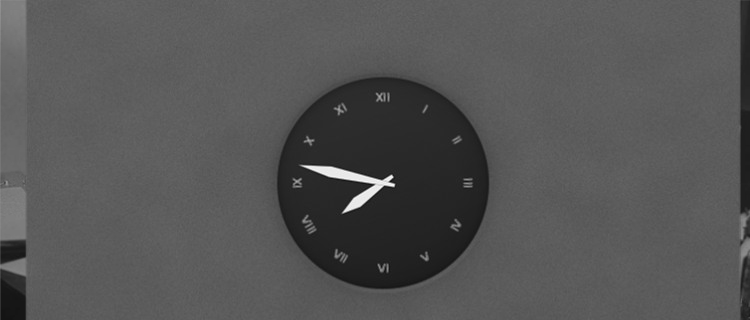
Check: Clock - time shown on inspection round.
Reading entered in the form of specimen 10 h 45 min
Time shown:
7 h 47 min
